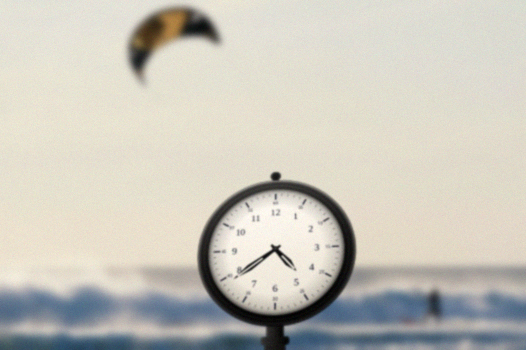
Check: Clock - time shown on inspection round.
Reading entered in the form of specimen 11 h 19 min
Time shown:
4 h 39 min
